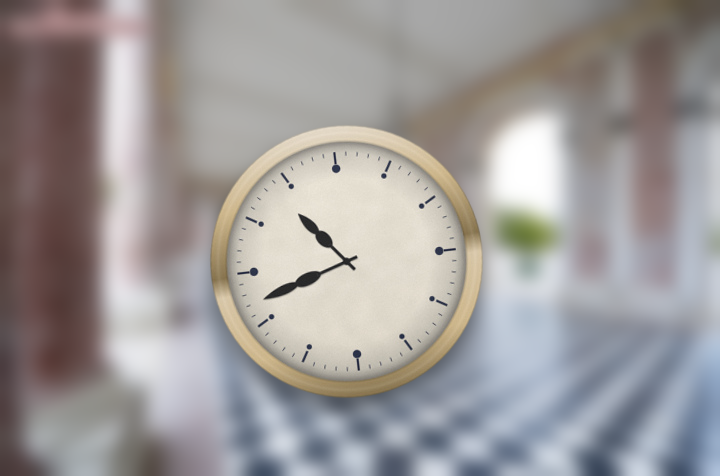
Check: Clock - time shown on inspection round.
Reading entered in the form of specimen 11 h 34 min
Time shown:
10 h 42 min
